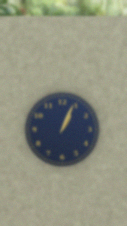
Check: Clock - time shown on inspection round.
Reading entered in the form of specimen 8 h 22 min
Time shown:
1 h 04 min
